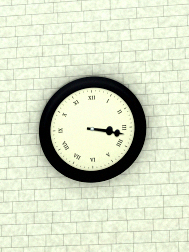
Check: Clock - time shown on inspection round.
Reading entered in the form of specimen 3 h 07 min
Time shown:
3 h 17 min
